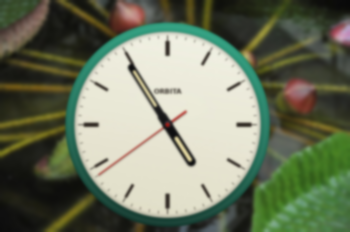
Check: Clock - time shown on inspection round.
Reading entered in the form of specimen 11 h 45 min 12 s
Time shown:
4 h 54 min 39 s
